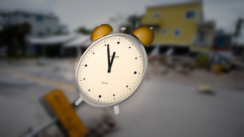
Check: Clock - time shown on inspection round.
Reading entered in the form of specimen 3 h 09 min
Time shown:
11 h 56 min
